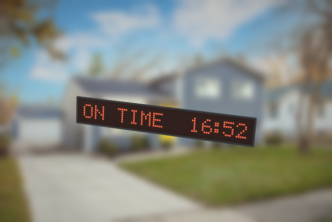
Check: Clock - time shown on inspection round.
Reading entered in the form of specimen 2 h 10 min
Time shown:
16 h 52 min
